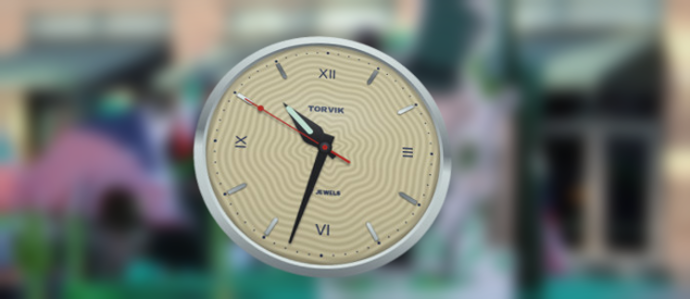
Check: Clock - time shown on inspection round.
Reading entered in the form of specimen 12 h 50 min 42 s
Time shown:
10 h 32 min 50 s
